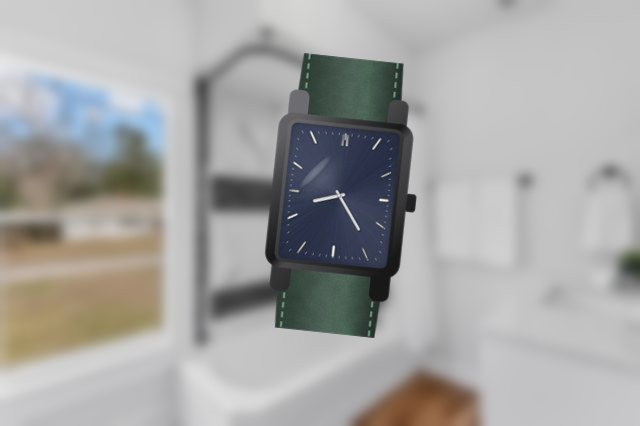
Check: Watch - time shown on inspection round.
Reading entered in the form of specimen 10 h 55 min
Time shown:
8 h 24 min
